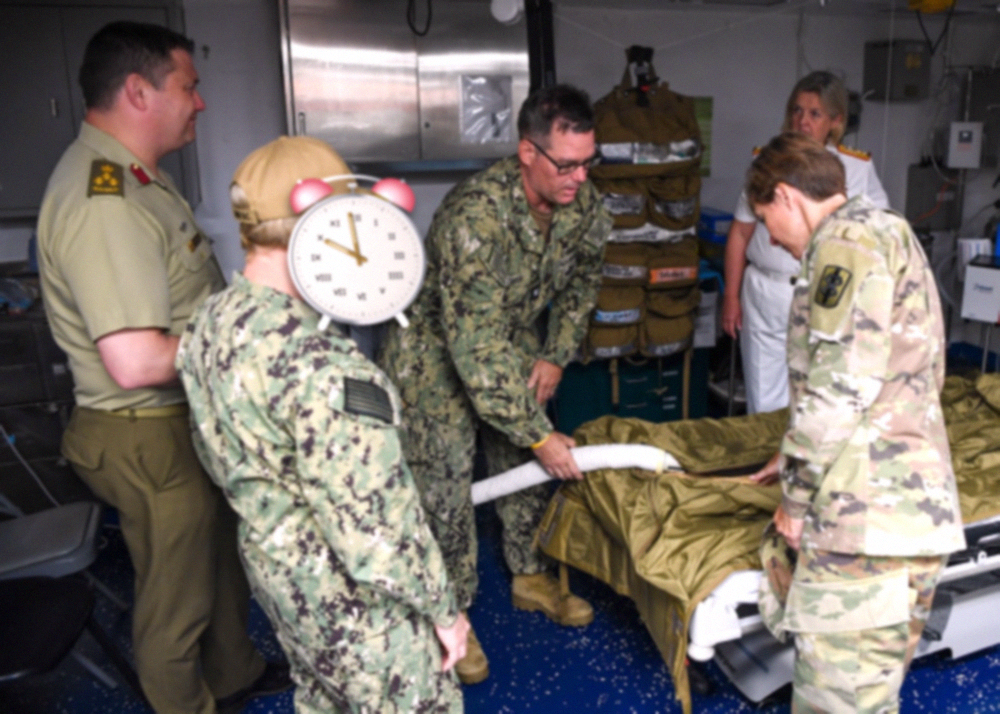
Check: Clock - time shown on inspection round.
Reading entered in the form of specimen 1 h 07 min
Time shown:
9 h 59 min
